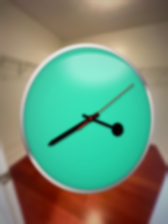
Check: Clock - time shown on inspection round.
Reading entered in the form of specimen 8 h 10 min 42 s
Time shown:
3 h 40 min 09 s
